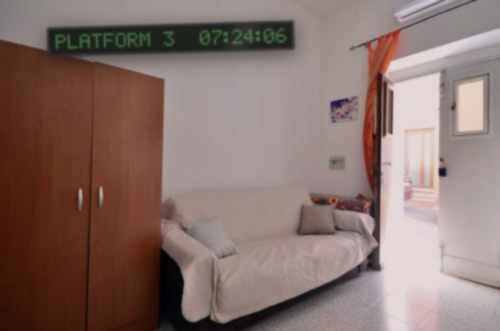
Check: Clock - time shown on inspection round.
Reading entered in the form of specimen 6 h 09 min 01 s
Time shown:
7 h 24 min 06 s
